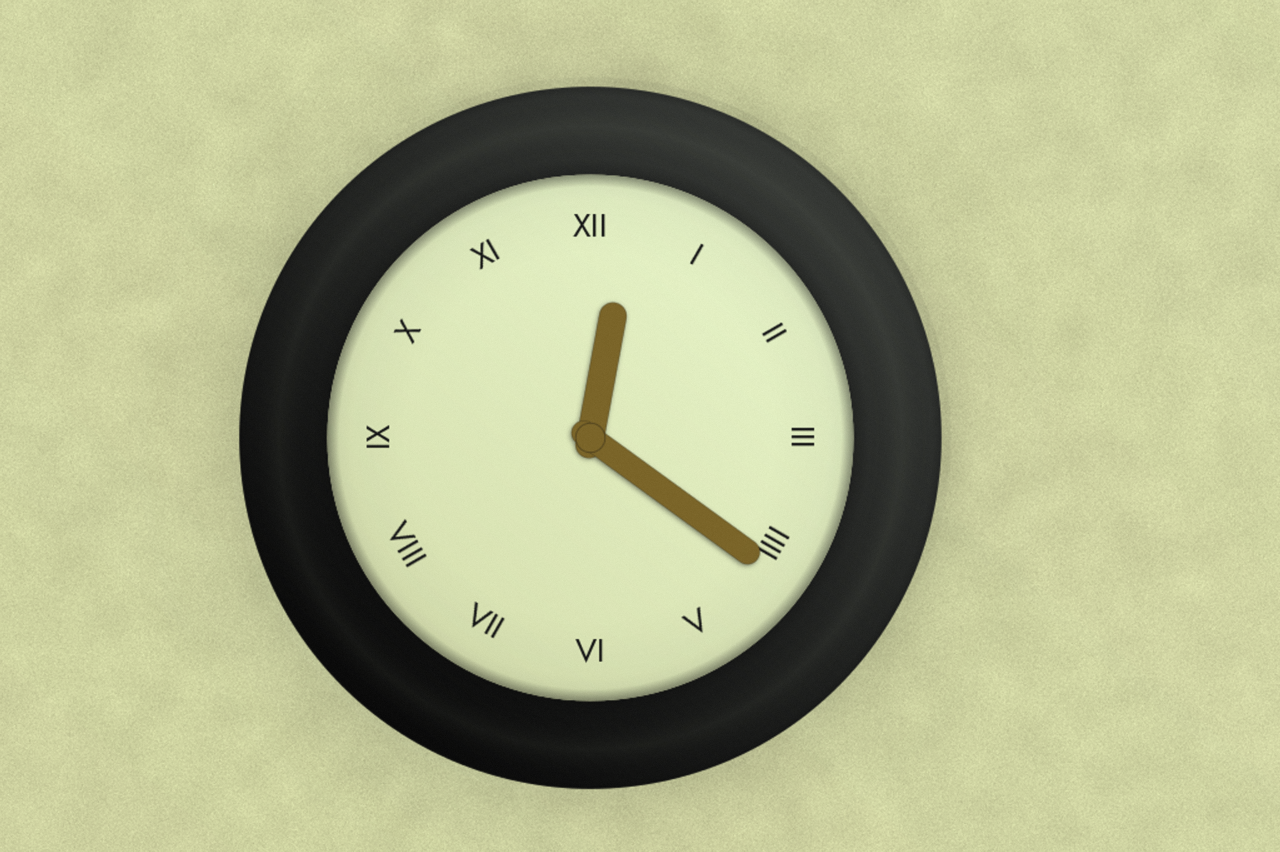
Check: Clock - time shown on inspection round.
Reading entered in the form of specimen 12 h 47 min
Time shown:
12 h 21 min
